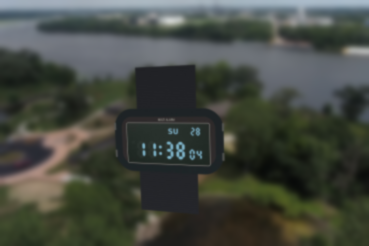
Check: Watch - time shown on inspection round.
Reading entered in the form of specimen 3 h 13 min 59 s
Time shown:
11 h 38 min 04 s
